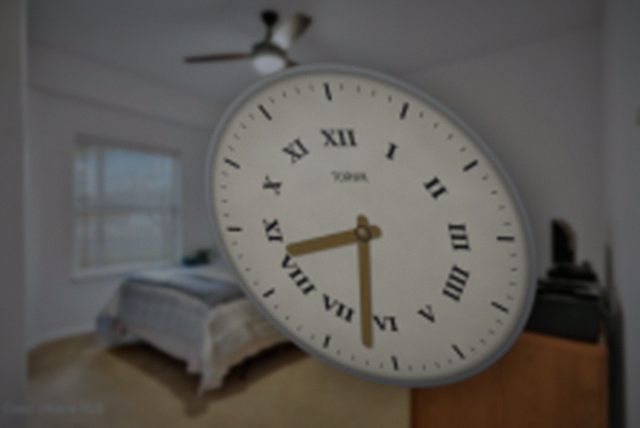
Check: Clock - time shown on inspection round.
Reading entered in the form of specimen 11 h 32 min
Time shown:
8 h 32 min
